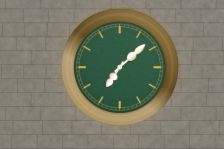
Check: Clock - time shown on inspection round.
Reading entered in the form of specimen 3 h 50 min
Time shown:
7 h 08 min
